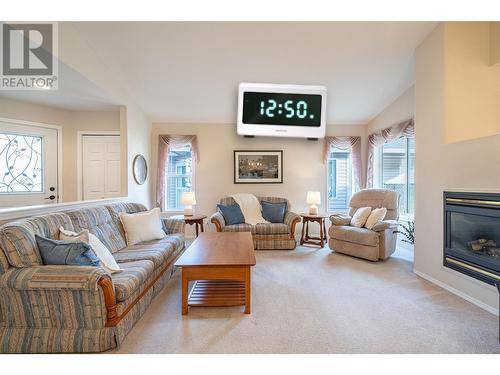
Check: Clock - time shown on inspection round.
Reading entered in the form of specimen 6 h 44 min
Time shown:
12 h 50 min
